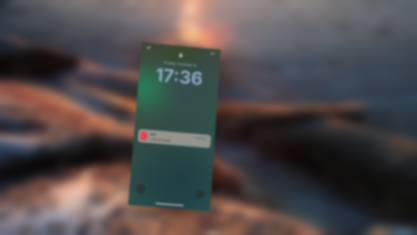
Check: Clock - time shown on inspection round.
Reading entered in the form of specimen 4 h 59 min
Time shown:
17 h 36 min
